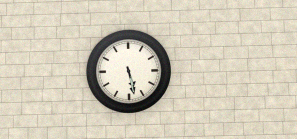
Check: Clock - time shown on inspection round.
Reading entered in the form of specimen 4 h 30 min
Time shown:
5 h 28 min
